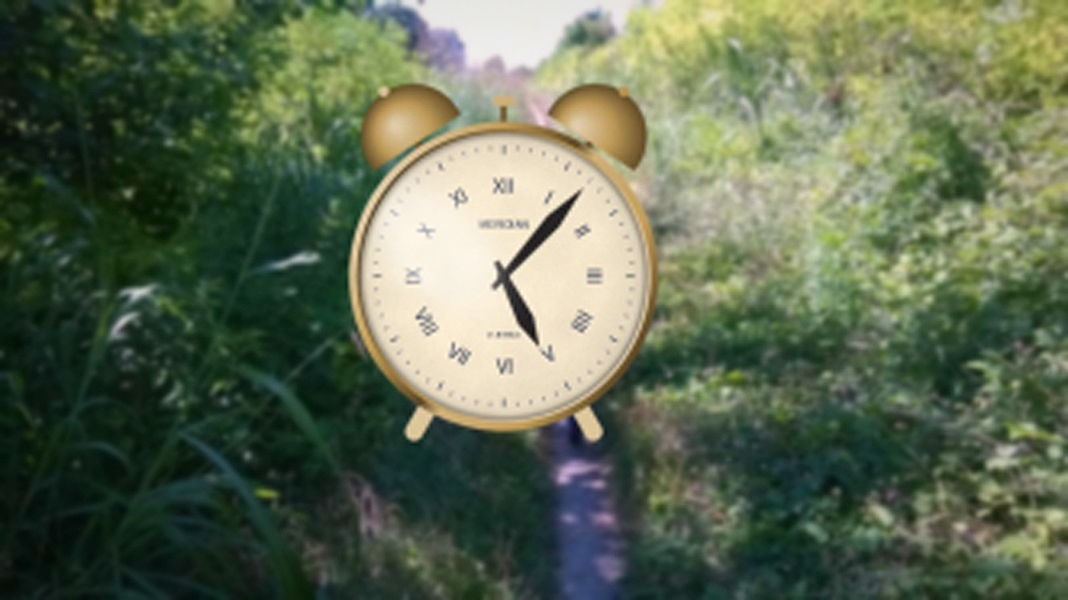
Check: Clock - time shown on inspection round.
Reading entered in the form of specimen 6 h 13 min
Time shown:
5 h 07 min
